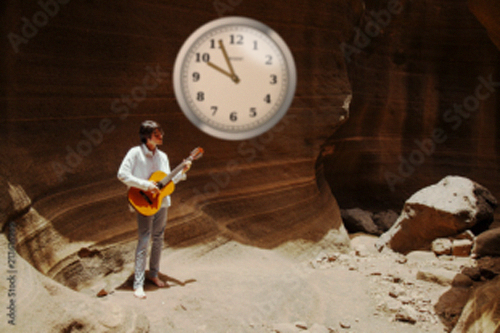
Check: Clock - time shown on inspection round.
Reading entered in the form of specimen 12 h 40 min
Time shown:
9 h 56 min
